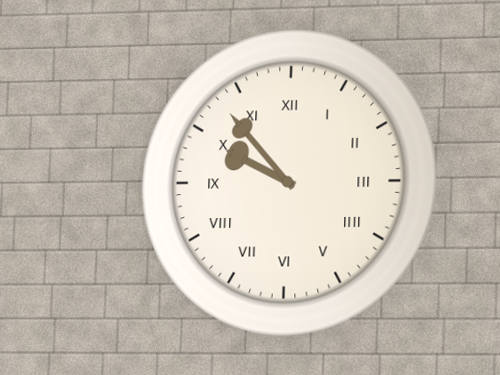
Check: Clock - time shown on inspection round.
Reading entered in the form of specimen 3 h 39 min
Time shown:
9 h 53 min
